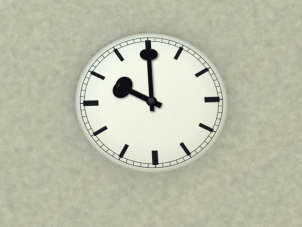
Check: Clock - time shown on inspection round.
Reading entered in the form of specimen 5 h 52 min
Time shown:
10 h 00 min
